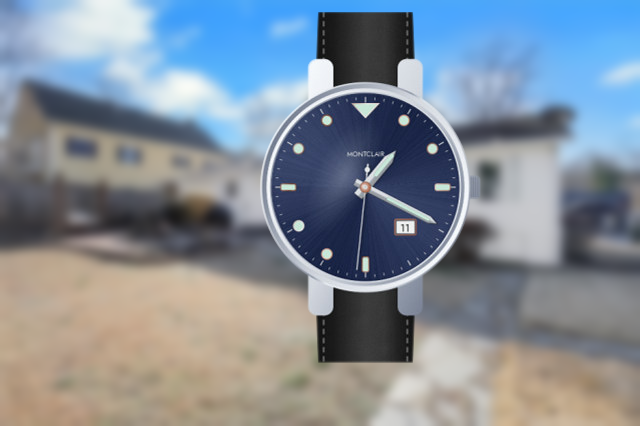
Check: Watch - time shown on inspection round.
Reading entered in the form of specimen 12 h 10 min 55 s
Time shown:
1 h 19 min 31 s
